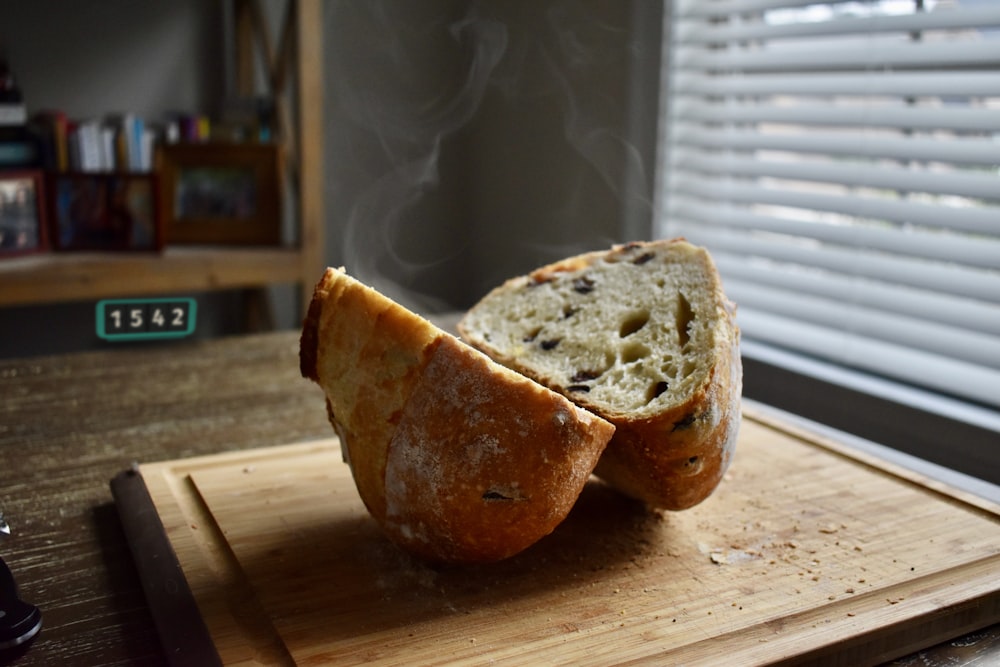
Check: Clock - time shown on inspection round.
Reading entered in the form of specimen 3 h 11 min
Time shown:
15 h 42 min
